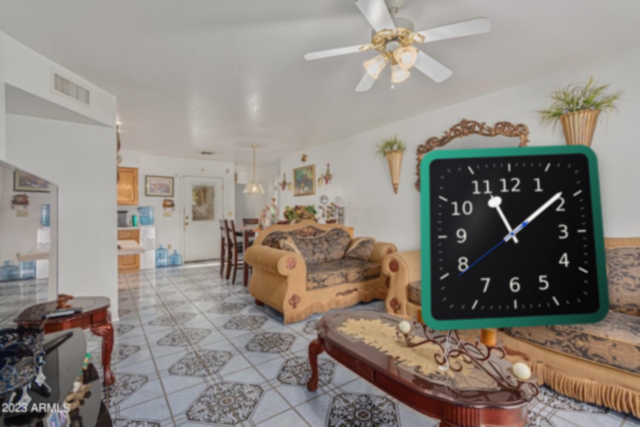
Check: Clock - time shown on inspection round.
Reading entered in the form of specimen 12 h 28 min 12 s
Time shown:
11 h 08 min 39 s
